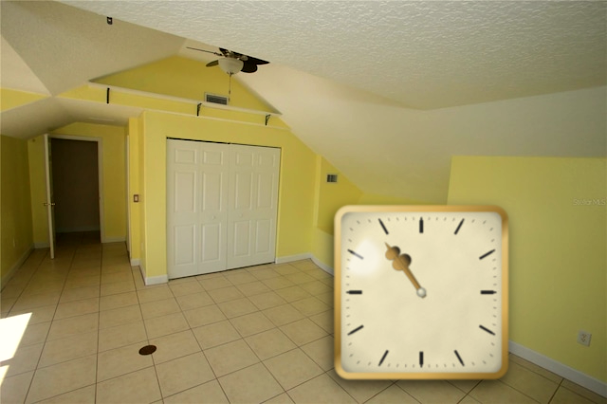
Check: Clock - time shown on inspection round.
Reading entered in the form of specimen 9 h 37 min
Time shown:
10 h 54 min
